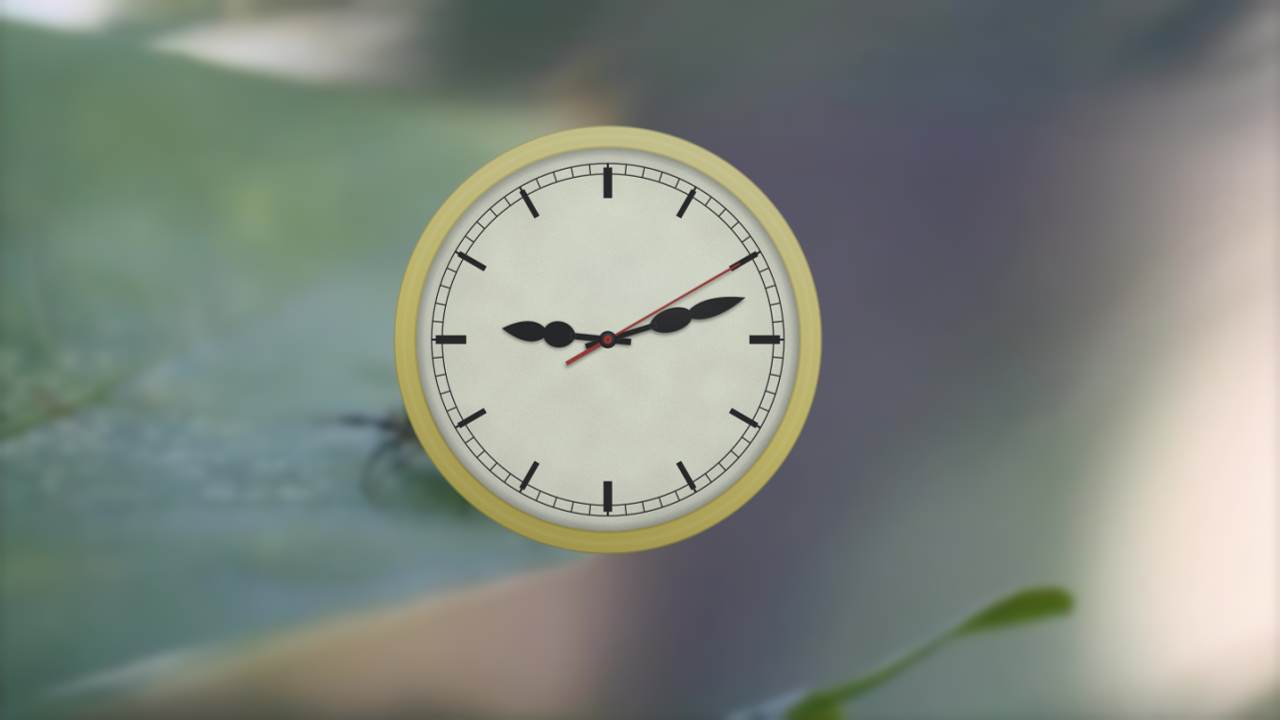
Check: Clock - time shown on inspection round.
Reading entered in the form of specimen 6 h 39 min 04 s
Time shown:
9 h 12 min 10 s
